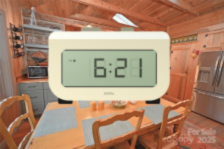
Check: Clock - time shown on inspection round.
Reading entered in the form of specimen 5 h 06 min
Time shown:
6 h 21 min
